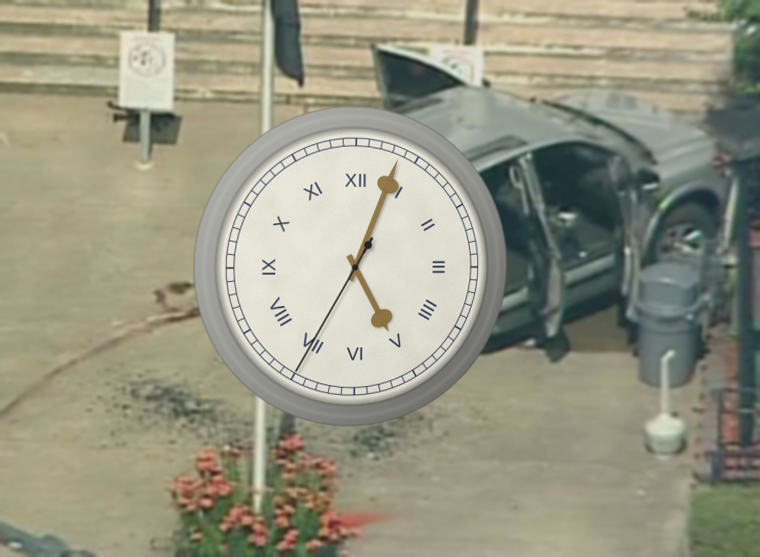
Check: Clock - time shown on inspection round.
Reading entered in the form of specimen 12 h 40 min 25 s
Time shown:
5 h 03 min 35 s
